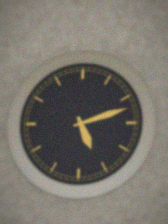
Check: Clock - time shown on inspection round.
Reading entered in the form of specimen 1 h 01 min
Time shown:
5 h 12 min
